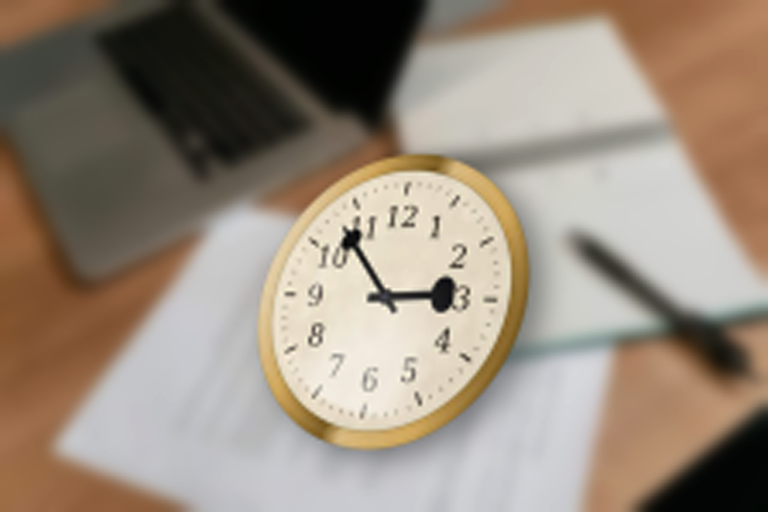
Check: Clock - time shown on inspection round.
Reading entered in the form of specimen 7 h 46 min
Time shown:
2 h 53 min
